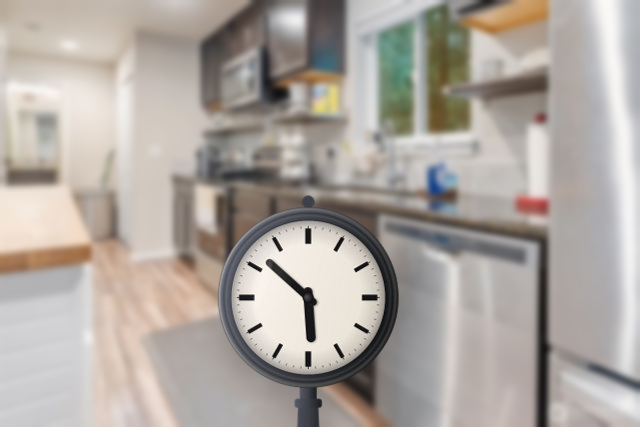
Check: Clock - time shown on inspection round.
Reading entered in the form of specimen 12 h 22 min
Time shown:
5 h 52 min
